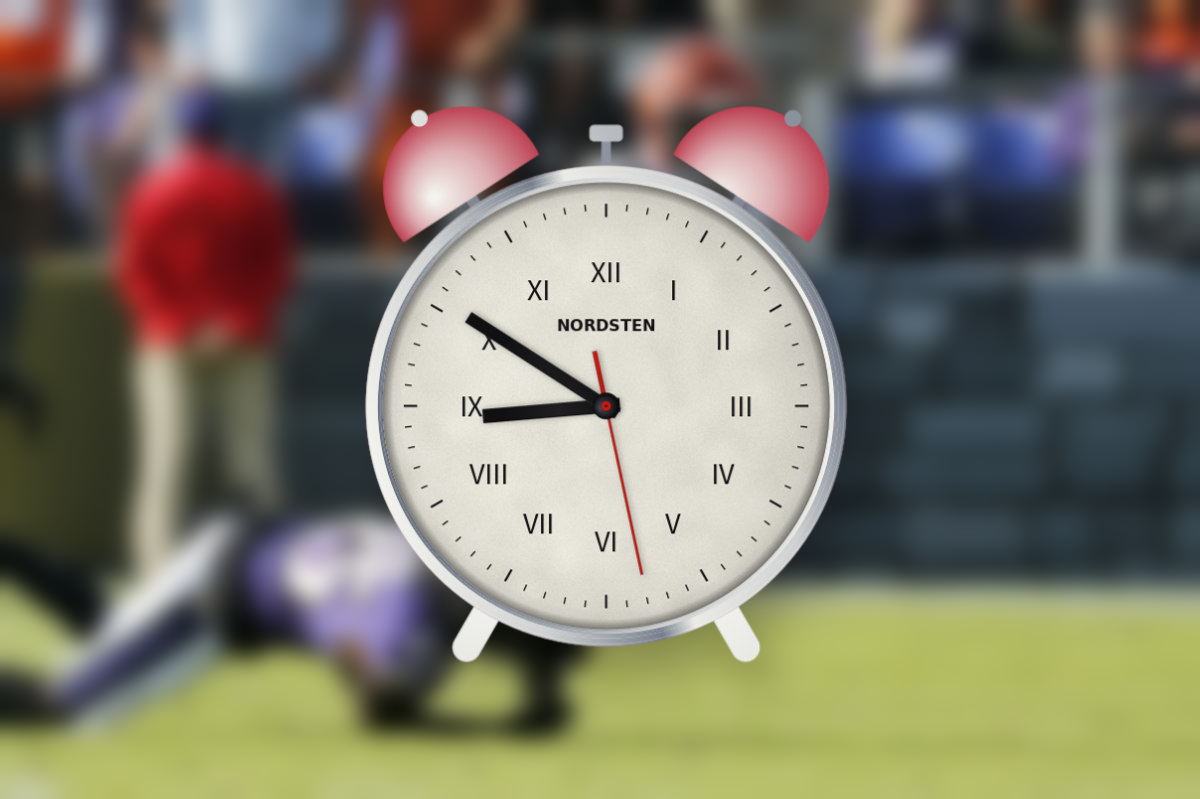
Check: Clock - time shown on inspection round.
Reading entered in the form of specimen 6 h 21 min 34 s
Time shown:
8 h 50 min 28 s
